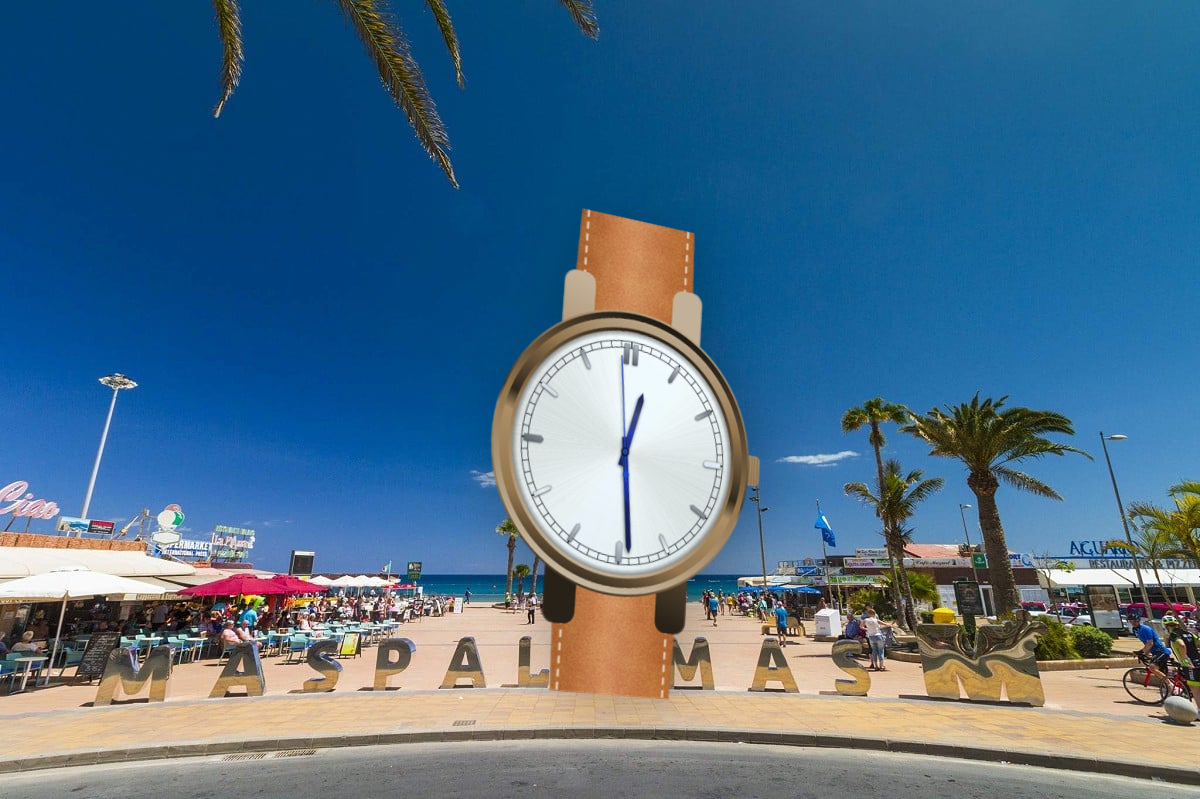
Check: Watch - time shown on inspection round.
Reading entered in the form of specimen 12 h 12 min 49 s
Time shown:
12 h 28 min 59 s
